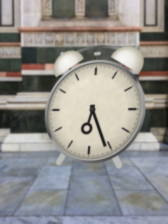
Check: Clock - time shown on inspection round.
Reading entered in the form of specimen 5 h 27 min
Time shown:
6 h 26 min
